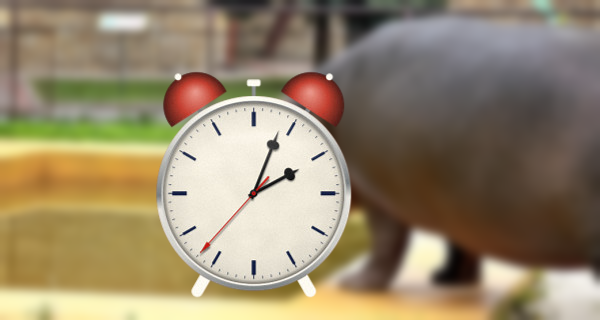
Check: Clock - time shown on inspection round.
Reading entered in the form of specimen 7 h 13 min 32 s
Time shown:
2 h 03 min 37 s
